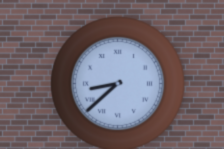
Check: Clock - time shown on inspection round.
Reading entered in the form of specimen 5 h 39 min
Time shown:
8 h 38 min
